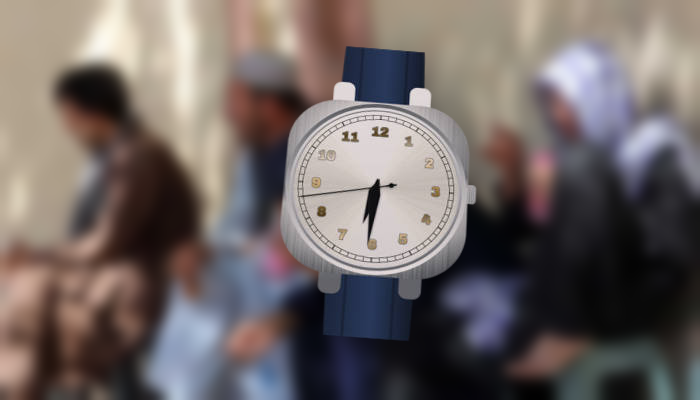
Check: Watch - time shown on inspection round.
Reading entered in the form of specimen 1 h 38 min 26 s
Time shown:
6 h 30 min 43 s
